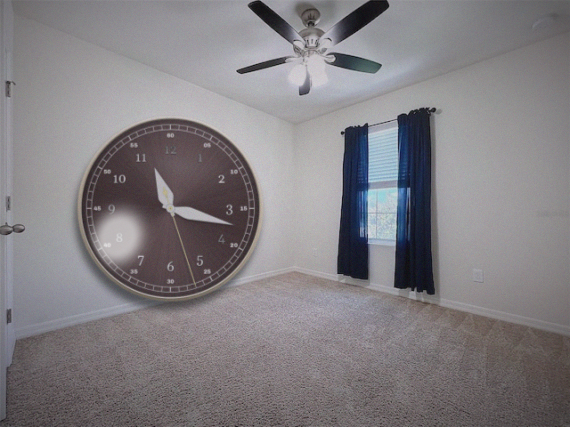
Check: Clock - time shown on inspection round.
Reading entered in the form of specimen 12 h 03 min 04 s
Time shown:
11 h 17 min 27 s
